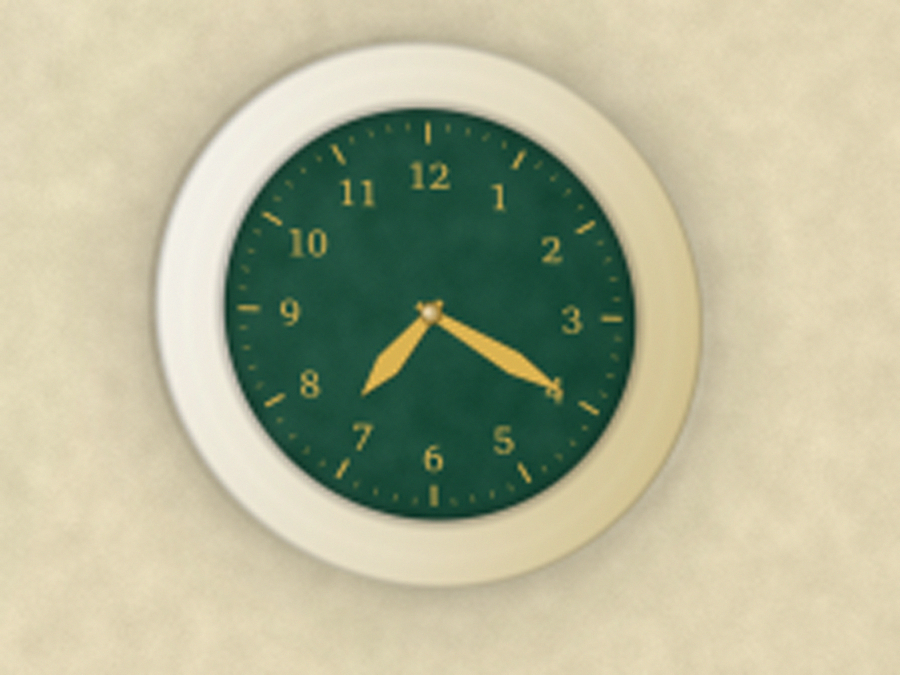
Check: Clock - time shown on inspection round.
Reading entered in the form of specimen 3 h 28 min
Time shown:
7 h 20 min
